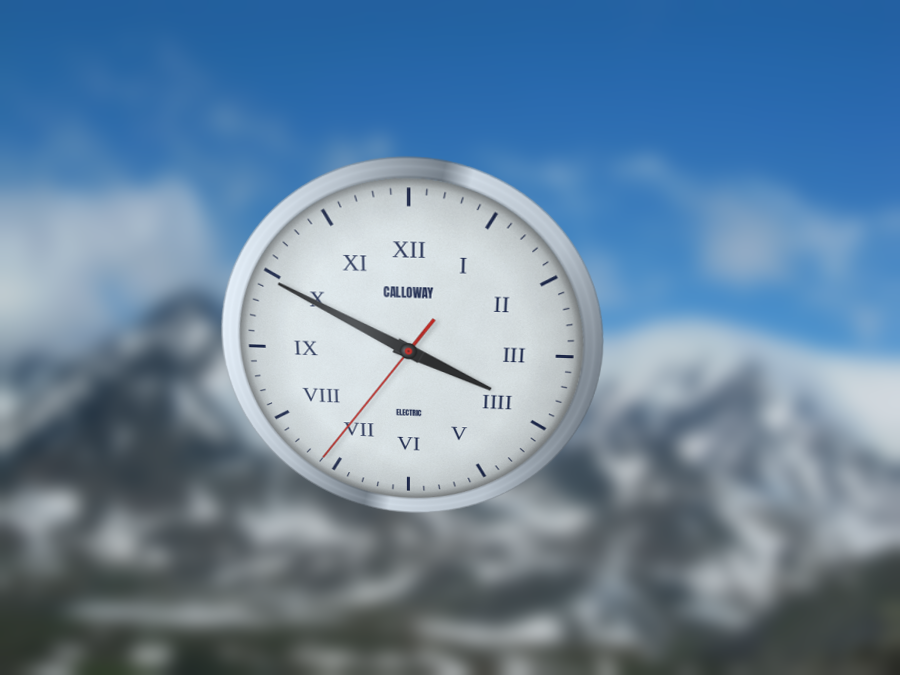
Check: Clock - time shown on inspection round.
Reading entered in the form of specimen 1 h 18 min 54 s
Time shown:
3 h 49 min 36 s
